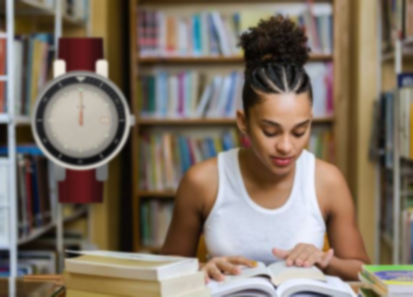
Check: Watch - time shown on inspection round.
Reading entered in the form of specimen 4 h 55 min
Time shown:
12 h 00 min
